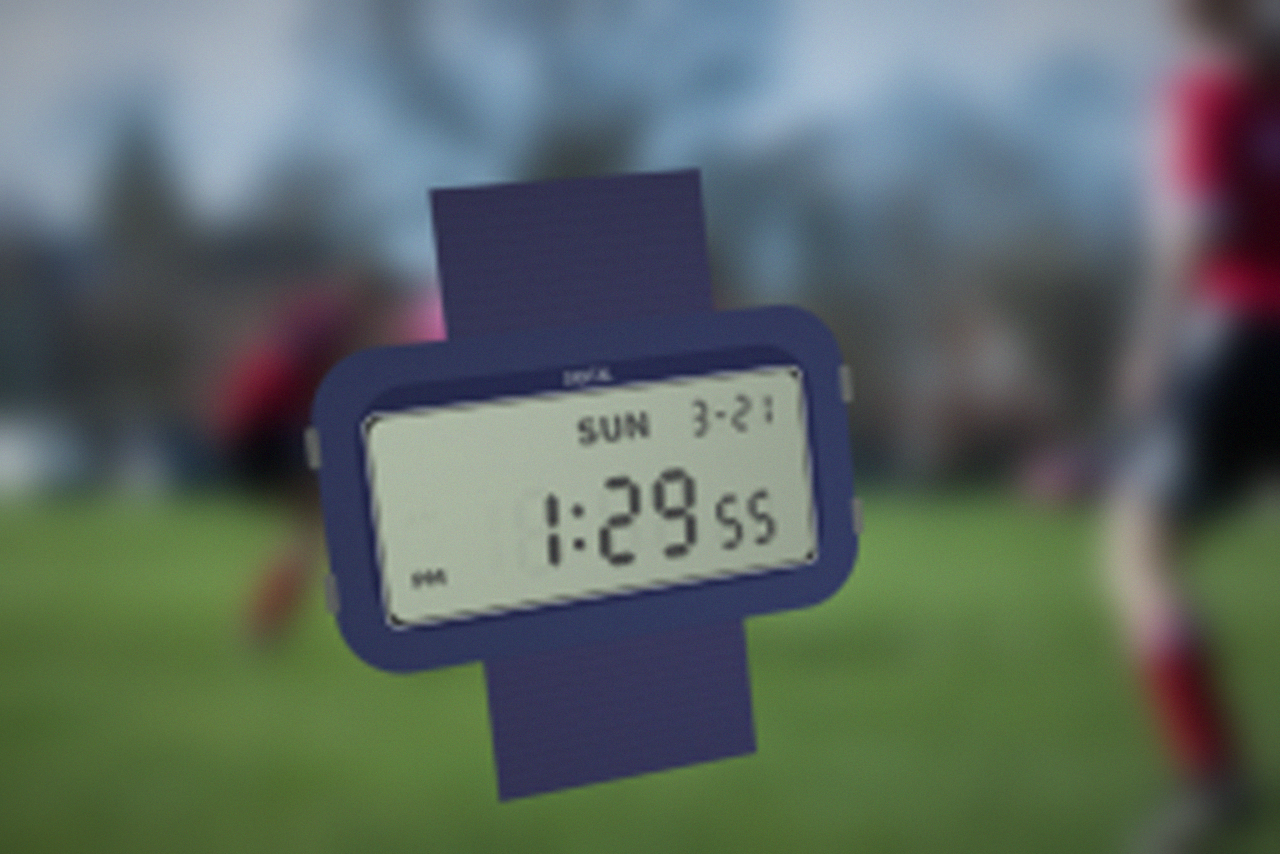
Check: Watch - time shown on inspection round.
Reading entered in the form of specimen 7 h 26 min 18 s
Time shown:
1 h 29 min 55 s
